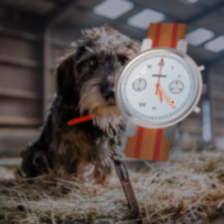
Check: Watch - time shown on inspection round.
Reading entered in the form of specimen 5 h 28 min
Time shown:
5 h 23 min
